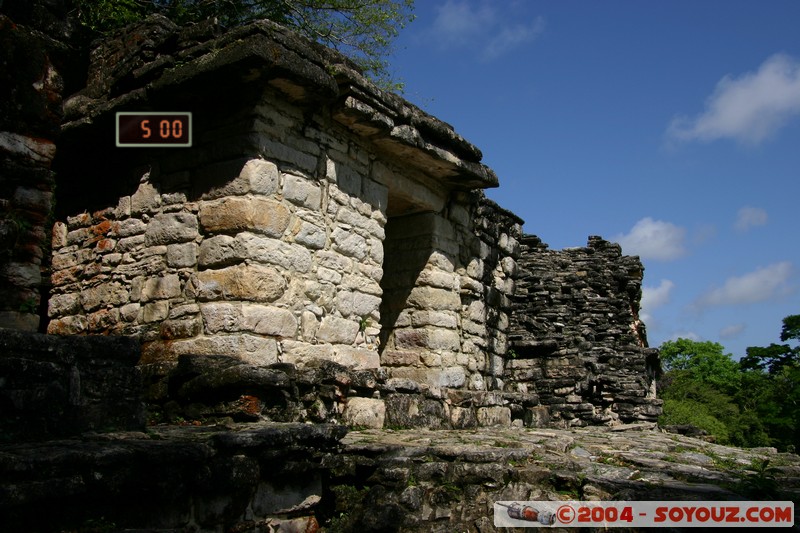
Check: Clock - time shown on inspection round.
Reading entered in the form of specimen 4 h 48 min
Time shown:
5 h 00 min
